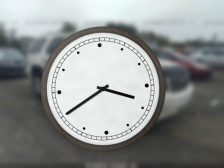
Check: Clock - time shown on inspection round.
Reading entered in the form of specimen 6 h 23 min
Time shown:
3 h 40 min
